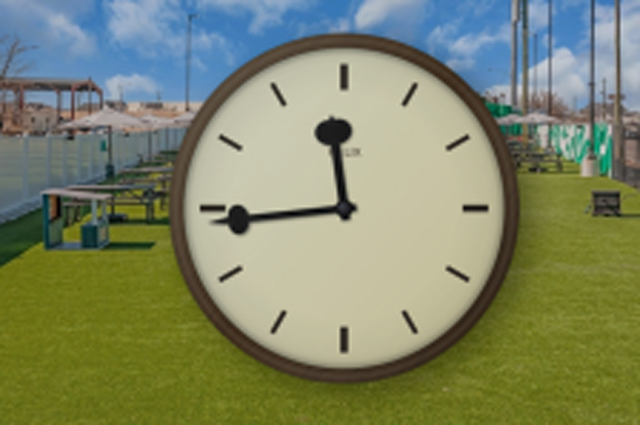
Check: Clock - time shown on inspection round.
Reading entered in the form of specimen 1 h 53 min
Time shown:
11 h 44 min
